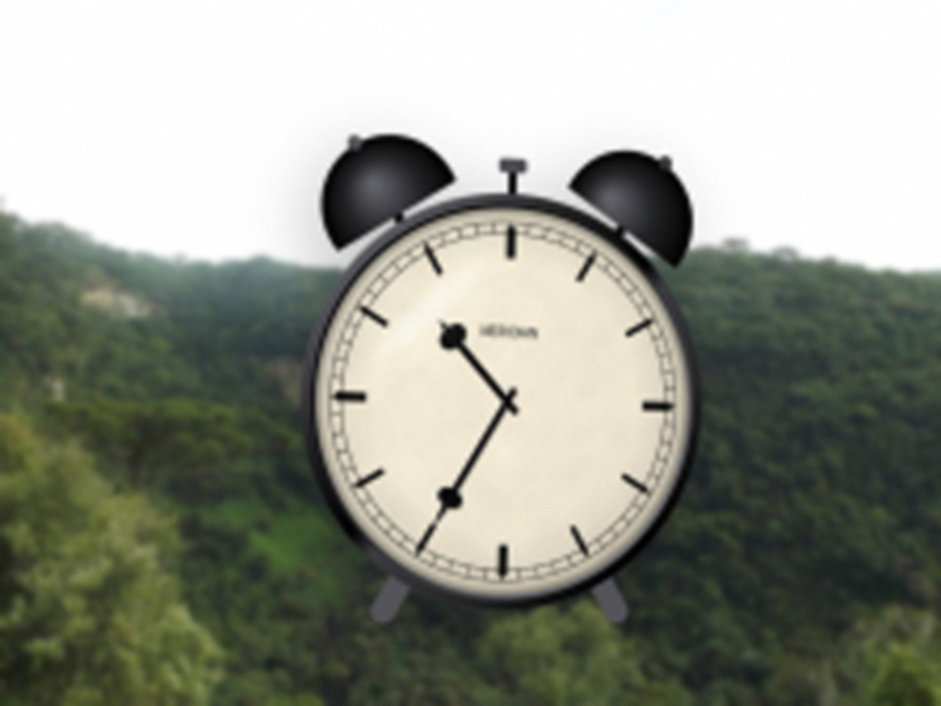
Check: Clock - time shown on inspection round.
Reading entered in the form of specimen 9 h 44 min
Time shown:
10 h 35 min
